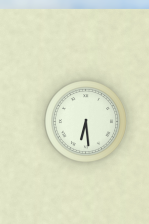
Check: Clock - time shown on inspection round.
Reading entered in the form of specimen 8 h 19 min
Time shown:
6 h 29 min
